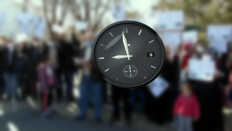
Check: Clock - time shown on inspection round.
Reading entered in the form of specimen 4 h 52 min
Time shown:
8 h 59 min
